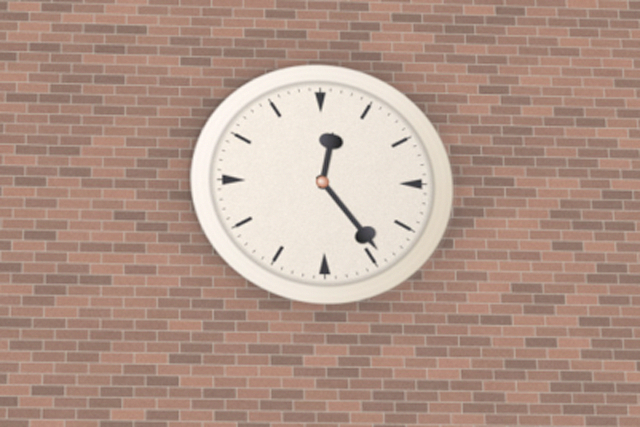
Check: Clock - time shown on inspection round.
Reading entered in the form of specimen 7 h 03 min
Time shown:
12 h 24 min
